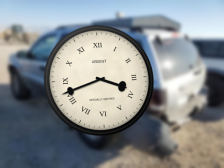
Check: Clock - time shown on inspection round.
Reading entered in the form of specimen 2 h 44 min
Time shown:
3 h 42 min
